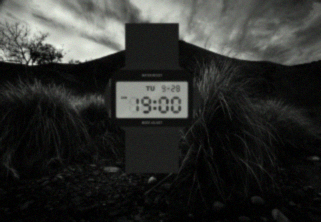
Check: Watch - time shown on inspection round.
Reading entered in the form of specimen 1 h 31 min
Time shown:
19 h 00 min
